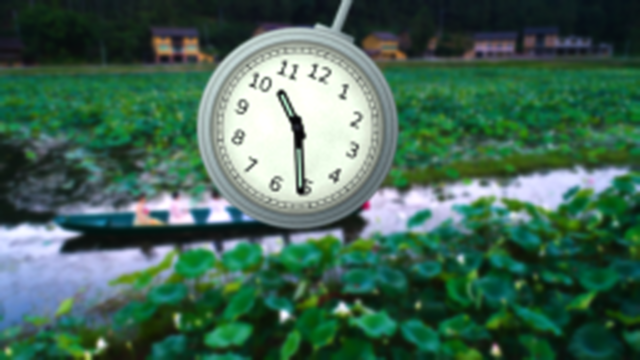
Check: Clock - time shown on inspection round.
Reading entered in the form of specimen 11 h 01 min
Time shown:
10 h 26 min
